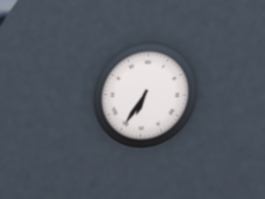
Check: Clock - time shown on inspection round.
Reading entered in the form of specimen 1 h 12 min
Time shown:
6 h 35 min
